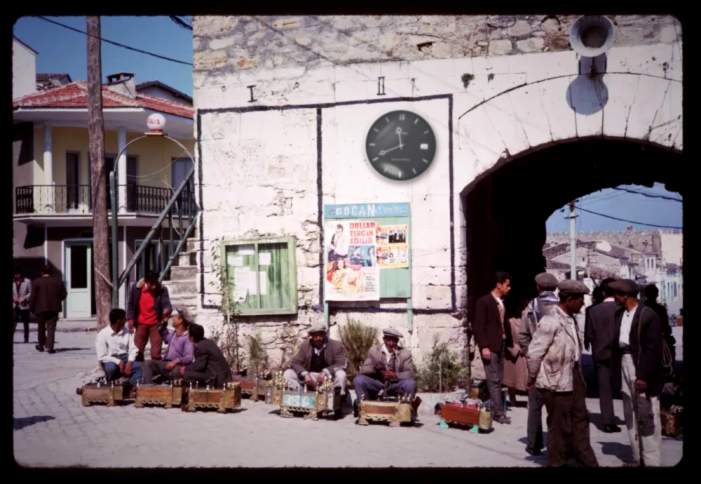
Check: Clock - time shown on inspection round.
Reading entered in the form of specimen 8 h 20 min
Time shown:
11 h 41 min
